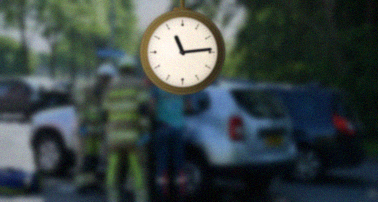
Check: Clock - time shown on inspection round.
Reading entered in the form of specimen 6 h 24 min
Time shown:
11 h 14 min
